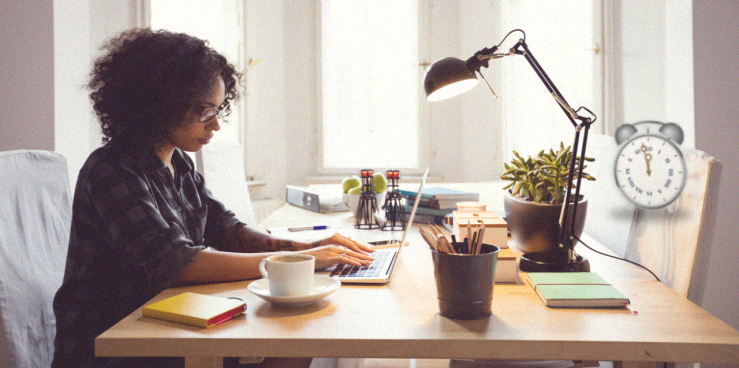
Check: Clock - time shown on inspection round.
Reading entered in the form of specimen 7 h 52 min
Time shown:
11 h 58 min
